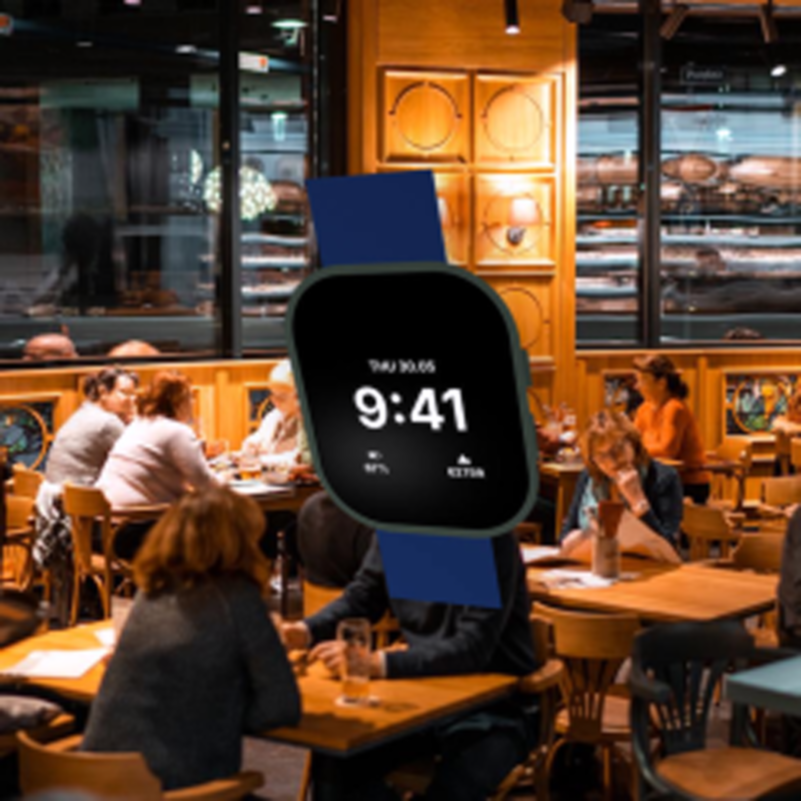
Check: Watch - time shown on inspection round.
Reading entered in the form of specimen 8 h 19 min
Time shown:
9 h 41 min
